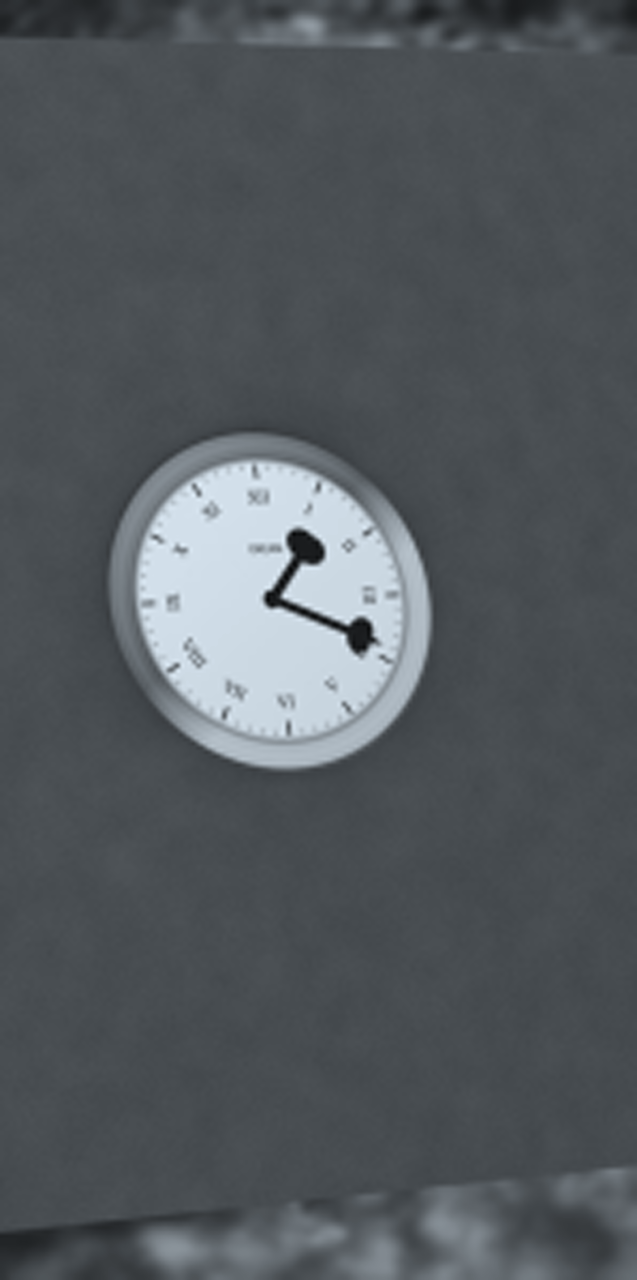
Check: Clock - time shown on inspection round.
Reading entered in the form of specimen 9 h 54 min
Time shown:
1 h 19 min
